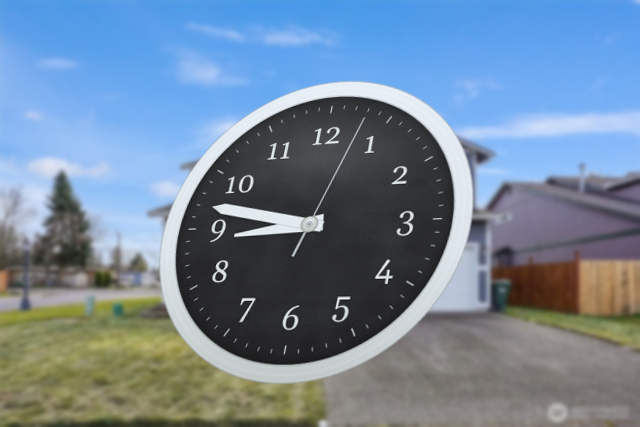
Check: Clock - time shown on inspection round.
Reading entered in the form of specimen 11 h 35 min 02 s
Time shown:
8 h 47 min 03 s
